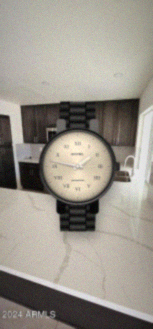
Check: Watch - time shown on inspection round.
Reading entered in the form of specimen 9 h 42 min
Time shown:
1 h 47 min
